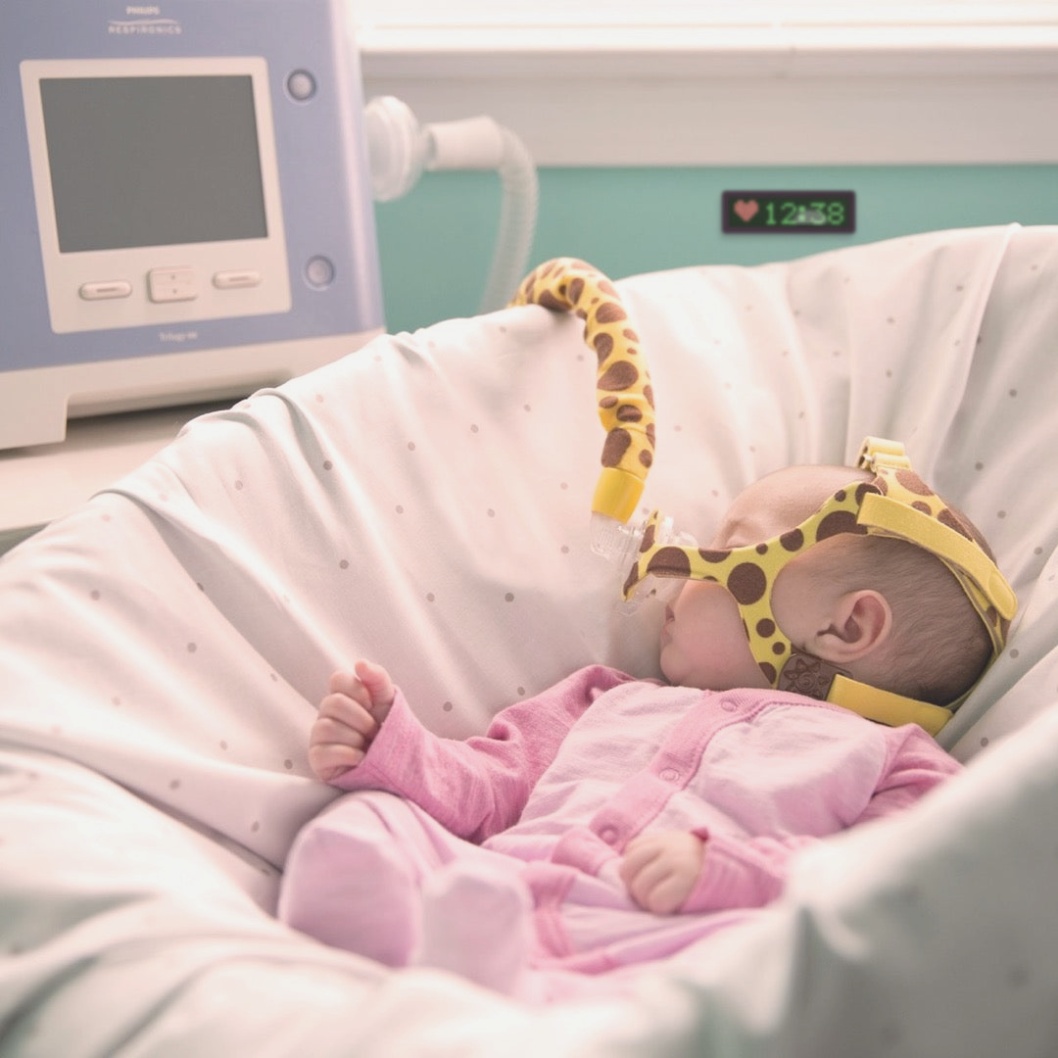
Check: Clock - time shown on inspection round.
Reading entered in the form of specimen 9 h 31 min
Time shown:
12 h 38 min
